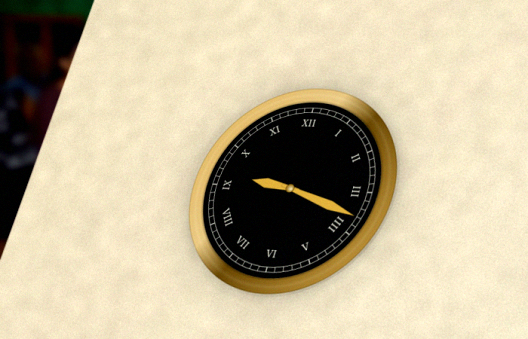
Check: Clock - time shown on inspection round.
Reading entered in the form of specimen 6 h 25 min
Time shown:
9 h 18 min
